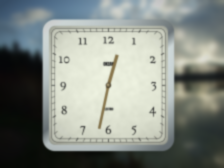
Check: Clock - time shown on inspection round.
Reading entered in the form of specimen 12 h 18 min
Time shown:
12 h 32 min
